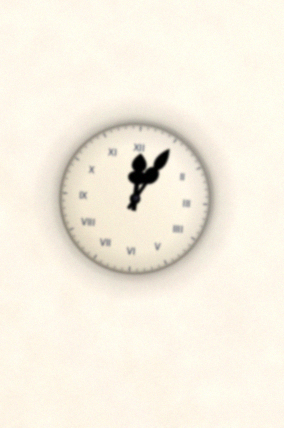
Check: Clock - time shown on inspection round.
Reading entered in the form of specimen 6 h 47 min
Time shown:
12 h 05 min
